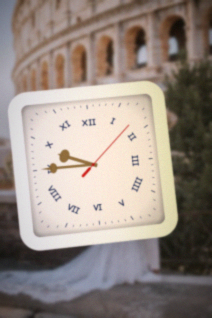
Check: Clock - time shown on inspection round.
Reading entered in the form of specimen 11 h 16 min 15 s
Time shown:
9 h 45 min 08 s
